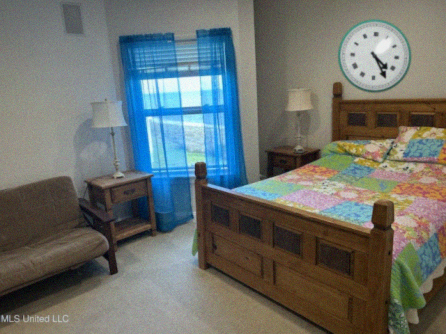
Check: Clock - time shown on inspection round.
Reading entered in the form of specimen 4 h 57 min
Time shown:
4 h 25 min
